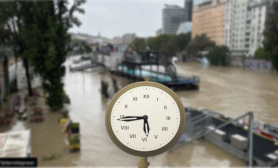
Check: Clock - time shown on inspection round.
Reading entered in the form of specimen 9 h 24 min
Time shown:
5 h 44 min
